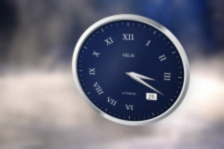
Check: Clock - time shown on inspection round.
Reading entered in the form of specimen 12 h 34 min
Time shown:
3 h 20 min
